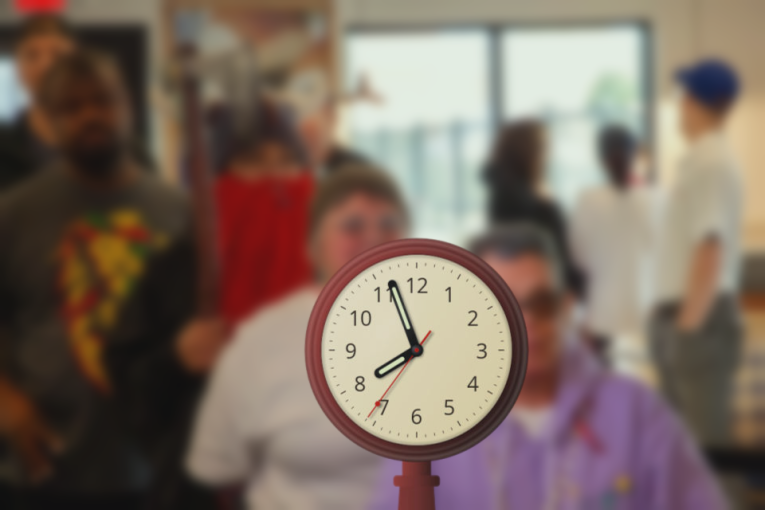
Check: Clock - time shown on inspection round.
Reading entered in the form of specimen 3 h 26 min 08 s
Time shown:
7 h 56 min 36 s
